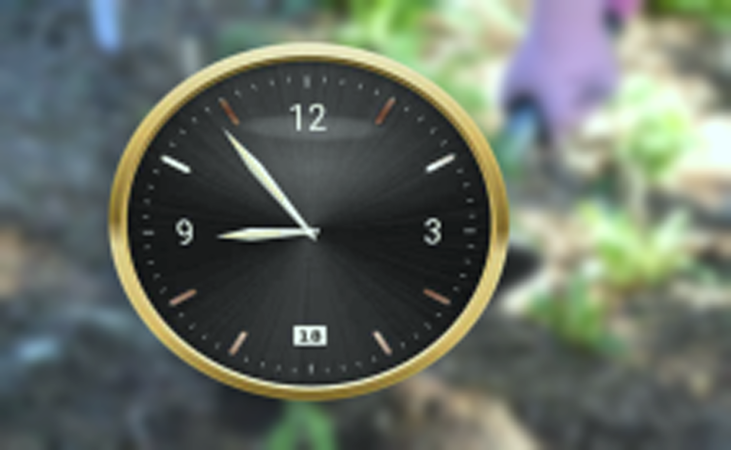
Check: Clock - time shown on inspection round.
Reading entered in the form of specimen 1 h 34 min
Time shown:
8 h 54 min
